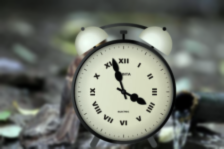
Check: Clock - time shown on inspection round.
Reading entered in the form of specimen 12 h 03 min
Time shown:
3 h 57 min
